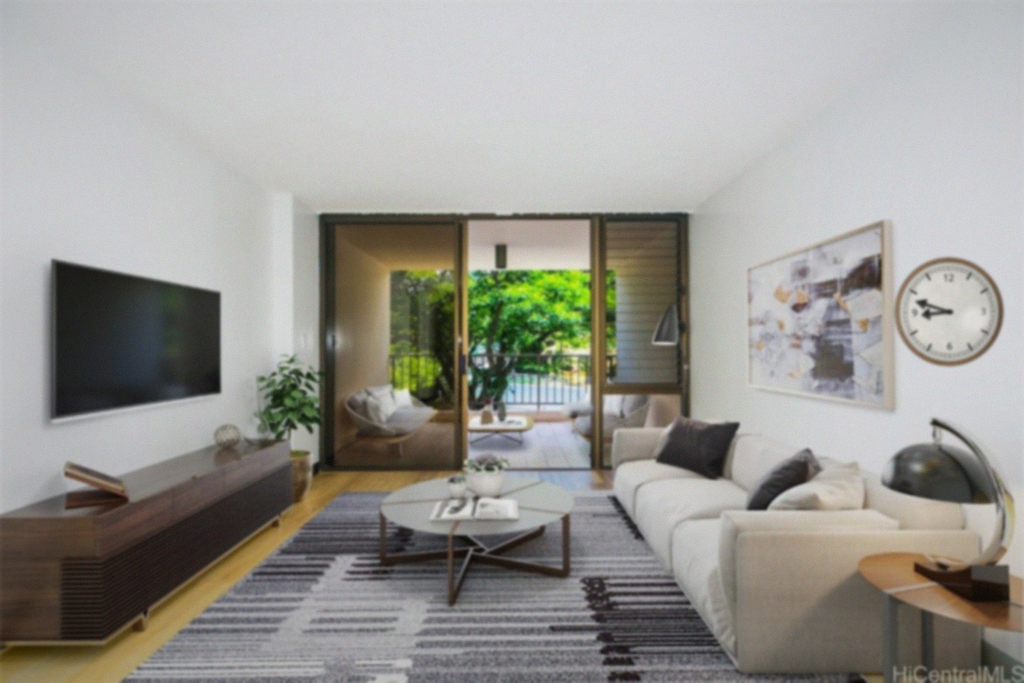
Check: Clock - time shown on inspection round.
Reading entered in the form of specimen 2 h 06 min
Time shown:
8 h 48 min
